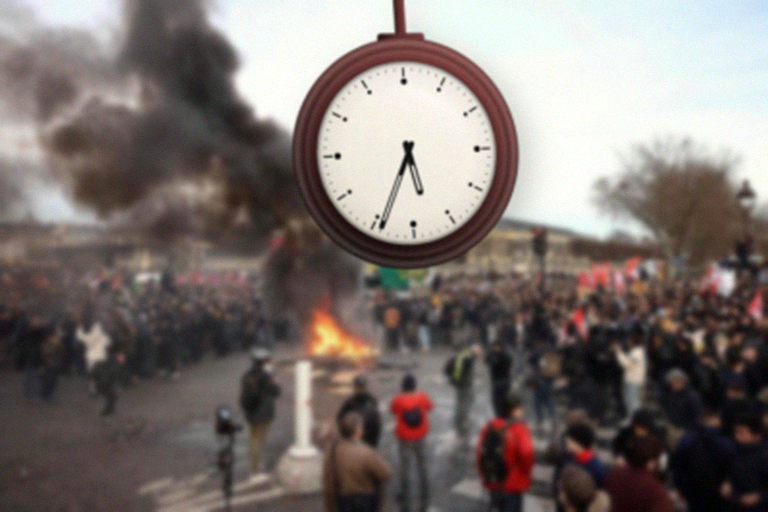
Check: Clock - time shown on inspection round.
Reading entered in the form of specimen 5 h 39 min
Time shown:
5 h 34 min
